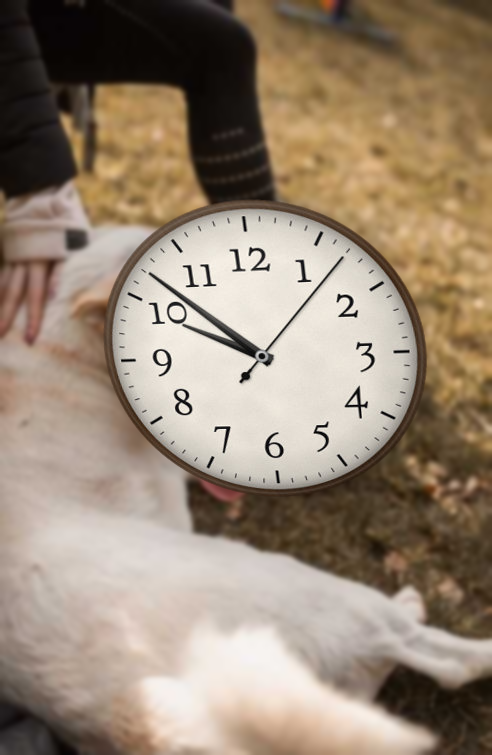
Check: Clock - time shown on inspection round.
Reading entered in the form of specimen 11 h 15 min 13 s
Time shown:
9 h 52 min 07 s
